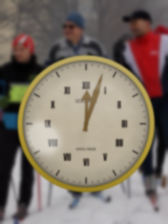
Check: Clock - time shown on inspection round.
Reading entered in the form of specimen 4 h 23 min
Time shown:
12 h 03 min
